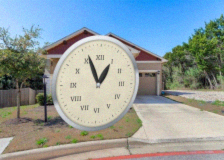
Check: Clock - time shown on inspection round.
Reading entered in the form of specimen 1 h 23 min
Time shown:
12 h 56 min
